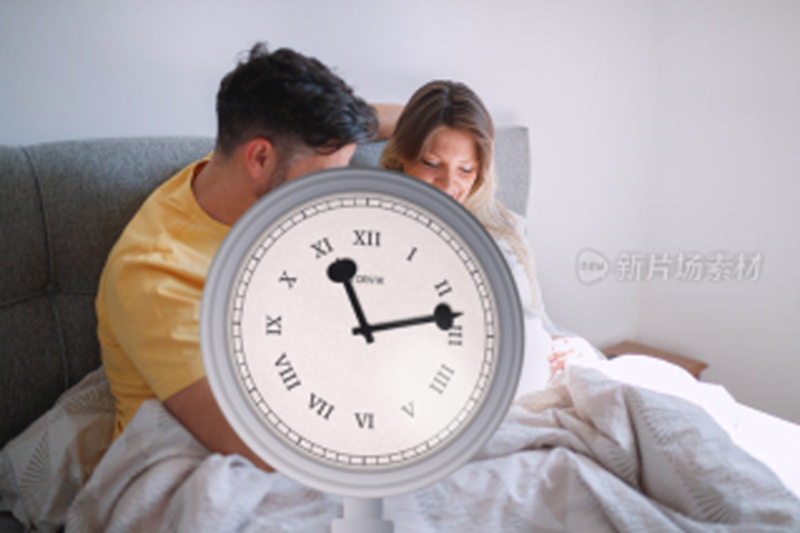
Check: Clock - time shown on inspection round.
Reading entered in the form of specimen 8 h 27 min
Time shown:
11 h 13 min
